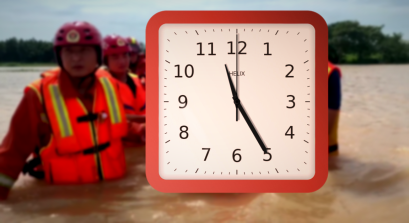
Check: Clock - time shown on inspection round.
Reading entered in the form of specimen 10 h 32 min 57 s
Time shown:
11 h 25 min 00 s
